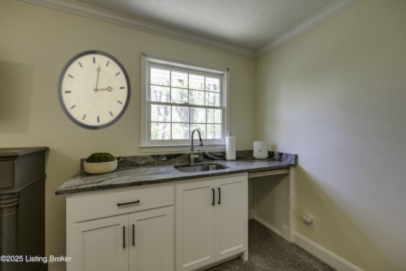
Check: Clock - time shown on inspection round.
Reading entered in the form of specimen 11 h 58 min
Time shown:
3 h 02 min
